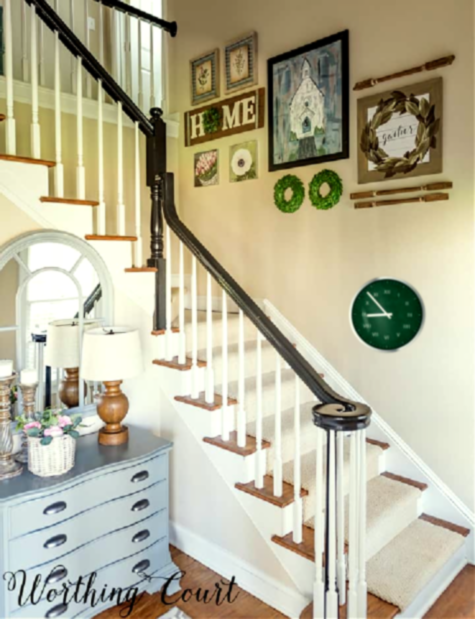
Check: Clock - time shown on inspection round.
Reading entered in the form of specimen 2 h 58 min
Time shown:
8 h 53 min
